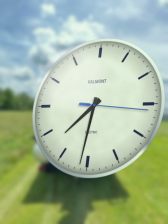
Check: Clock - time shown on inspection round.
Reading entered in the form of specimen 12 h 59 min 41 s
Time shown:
7 h 31 min 16 s
